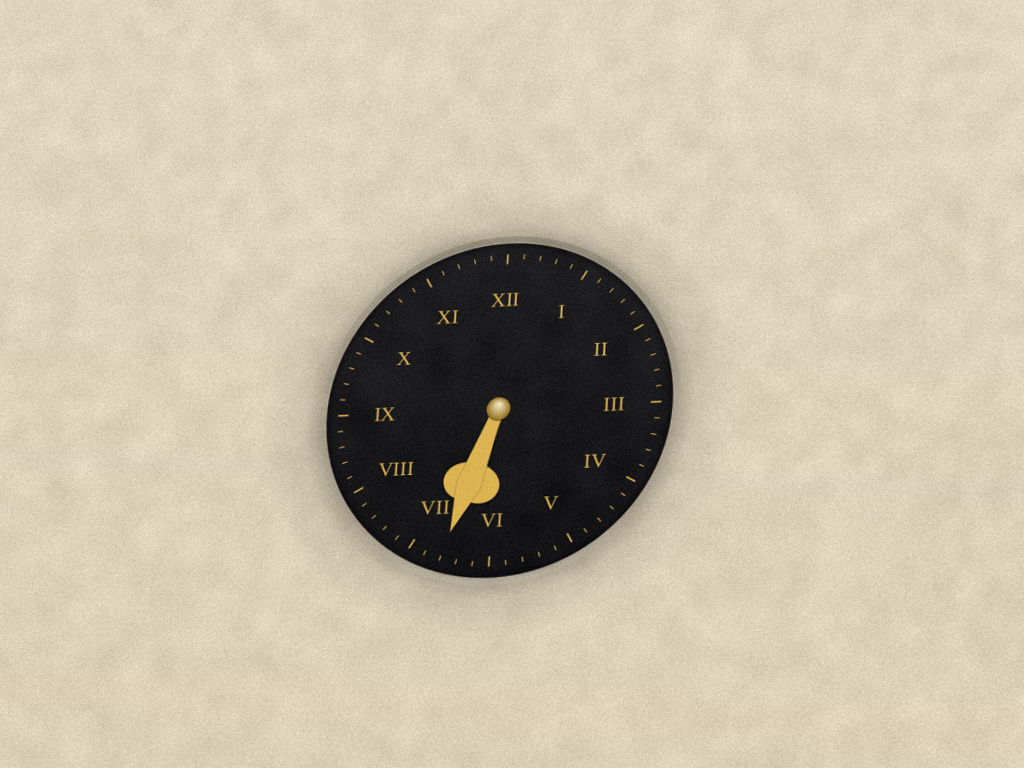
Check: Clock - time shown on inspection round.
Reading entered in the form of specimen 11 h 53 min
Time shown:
6 h 33 min
